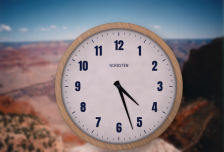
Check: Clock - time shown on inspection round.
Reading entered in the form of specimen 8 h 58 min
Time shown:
4 h 27 min
